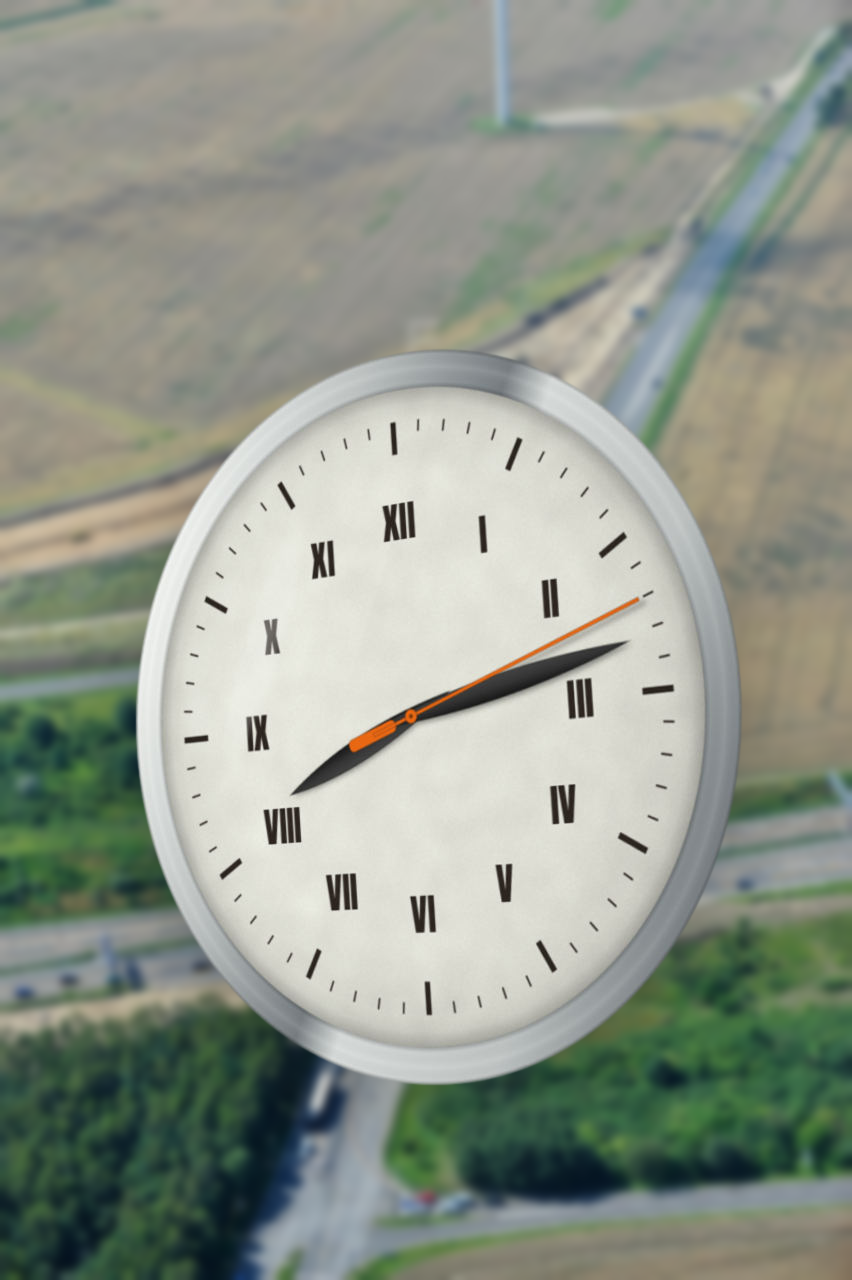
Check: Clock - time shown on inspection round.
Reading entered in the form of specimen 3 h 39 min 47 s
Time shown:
8 h 13 min 12 s
